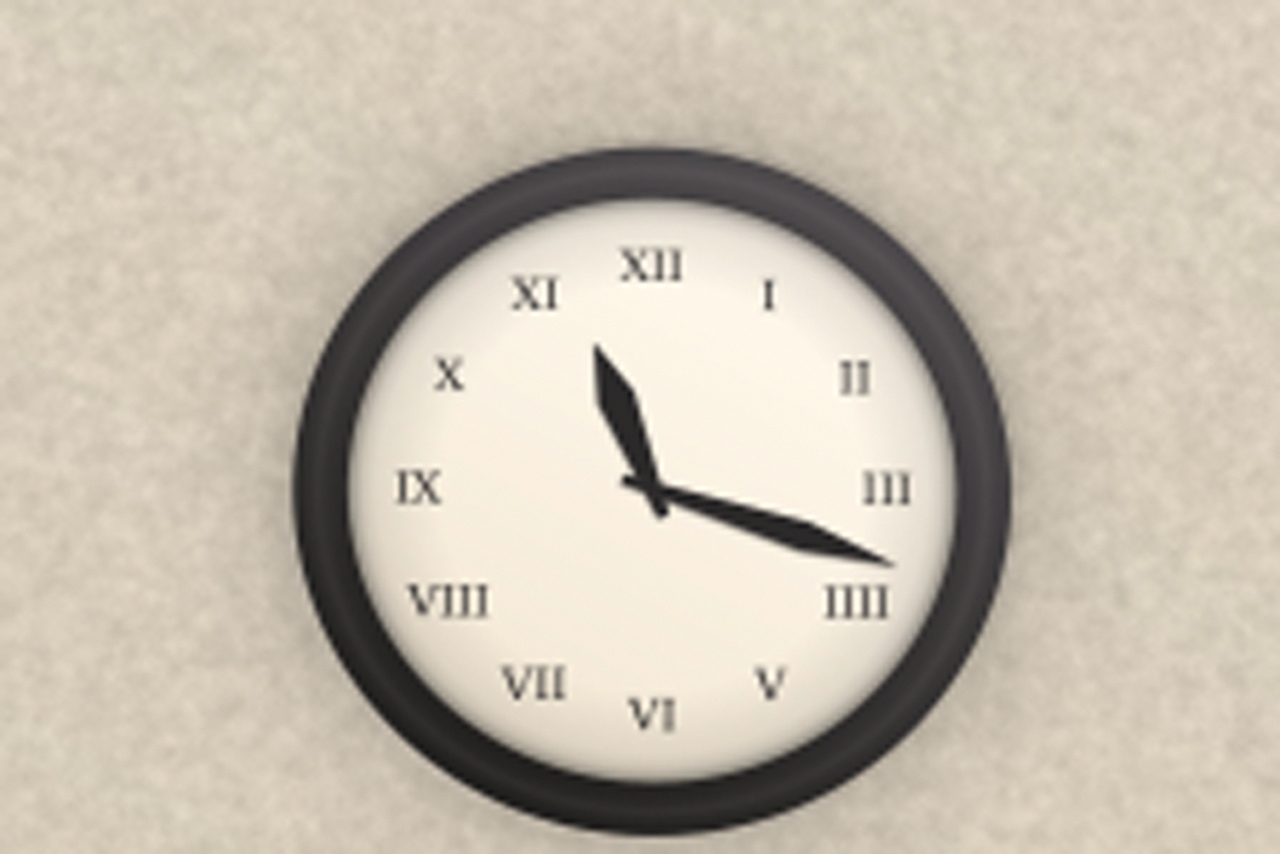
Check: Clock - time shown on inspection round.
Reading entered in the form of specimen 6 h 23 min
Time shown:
11 h 18 min
